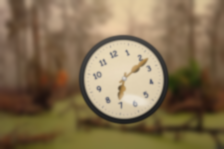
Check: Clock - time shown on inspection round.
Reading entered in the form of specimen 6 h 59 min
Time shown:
7 h 12 min
